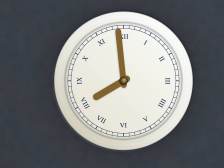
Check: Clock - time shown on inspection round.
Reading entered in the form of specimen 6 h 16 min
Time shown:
7 h 59 min
